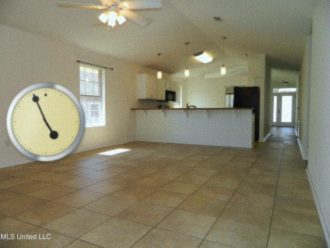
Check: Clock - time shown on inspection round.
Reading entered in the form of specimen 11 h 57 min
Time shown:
4 h 56 min
